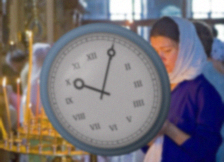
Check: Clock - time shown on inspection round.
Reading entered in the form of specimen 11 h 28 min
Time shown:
10 h 05 min
